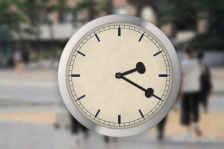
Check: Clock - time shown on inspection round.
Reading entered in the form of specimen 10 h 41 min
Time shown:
2 h 20 min
